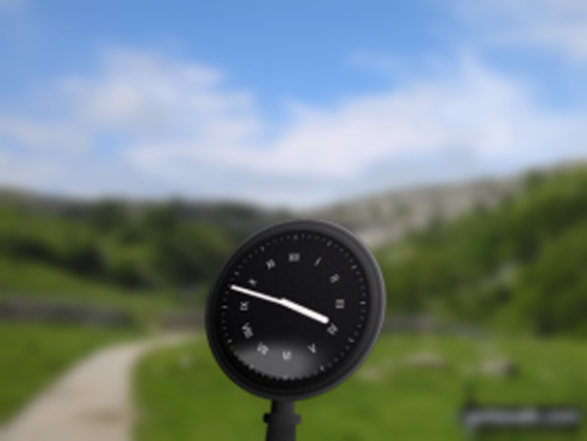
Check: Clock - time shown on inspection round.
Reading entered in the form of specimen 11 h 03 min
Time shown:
3 h 48 min
